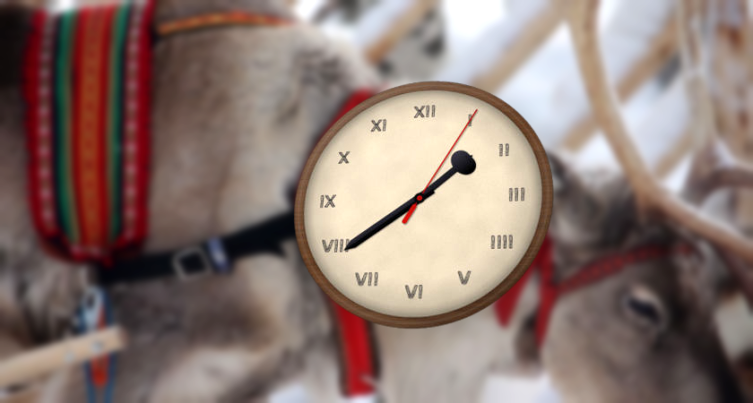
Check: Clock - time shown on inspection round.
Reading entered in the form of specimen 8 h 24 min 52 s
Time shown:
1 h 39 min 05 s
